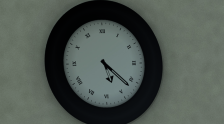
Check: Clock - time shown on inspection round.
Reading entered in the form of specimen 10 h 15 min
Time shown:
5 h 22 min
